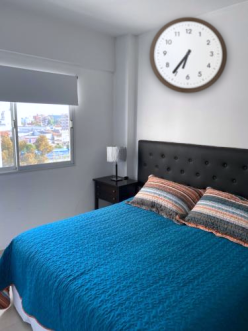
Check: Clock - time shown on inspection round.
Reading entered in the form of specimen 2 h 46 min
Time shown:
6 h 36 min
